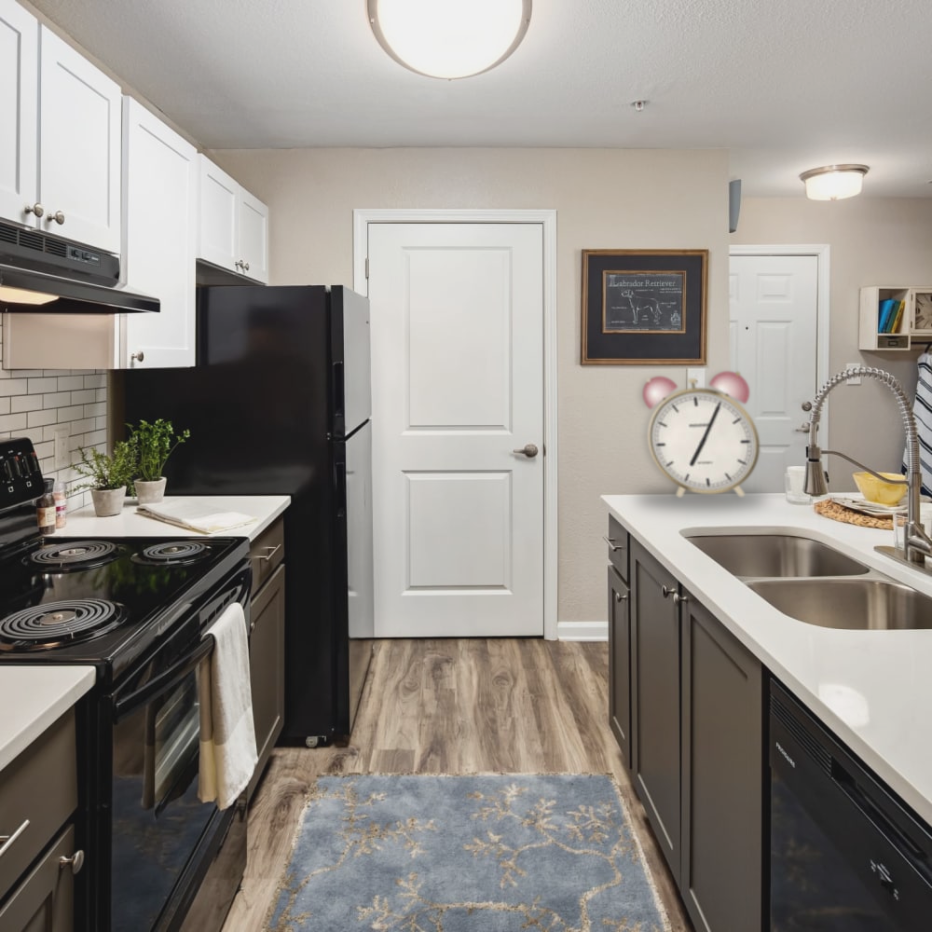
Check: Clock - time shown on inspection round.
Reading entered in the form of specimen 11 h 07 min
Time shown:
7 h 05 min
